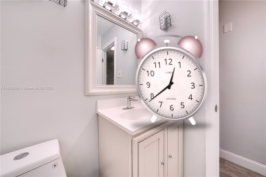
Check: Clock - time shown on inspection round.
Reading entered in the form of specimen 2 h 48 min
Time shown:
12 h 39 min
